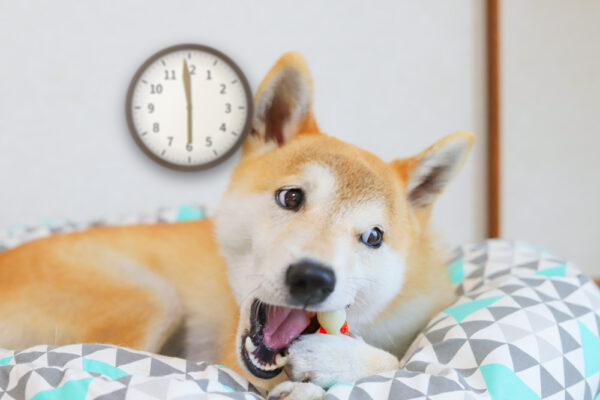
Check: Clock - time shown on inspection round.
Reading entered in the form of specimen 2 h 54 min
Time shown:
5 h 59 min
